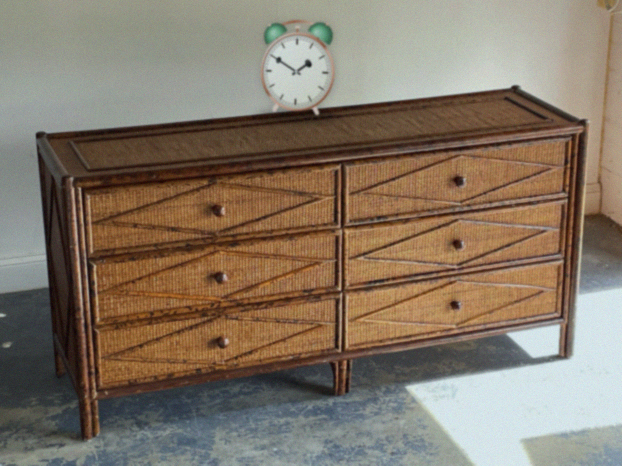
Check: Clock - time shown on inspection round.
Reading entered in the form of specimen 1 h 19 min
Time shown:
1 h 50 min
